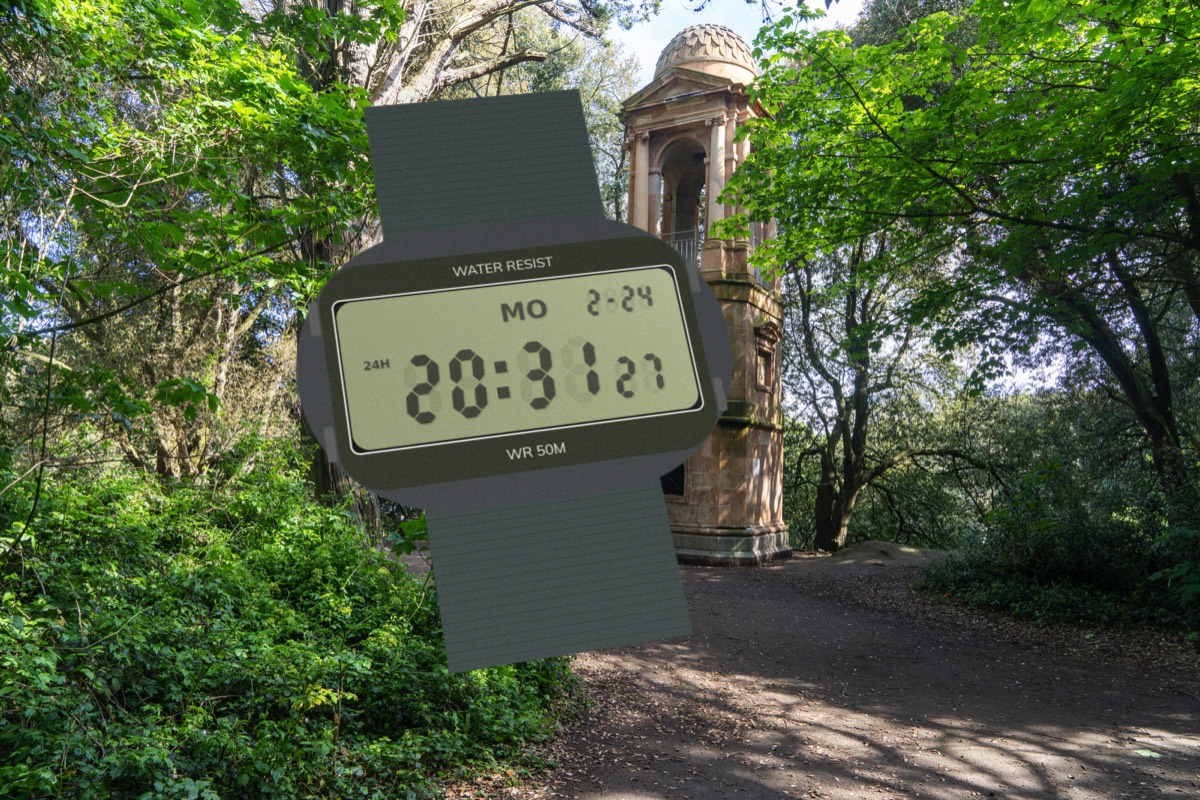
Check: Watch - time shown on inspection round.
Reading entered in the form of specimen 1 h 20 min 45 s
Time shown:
20 h 31 min 27 s
